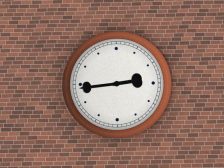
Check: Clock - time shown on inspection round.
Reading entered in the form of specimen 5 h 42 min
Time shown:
2 h 44 min
